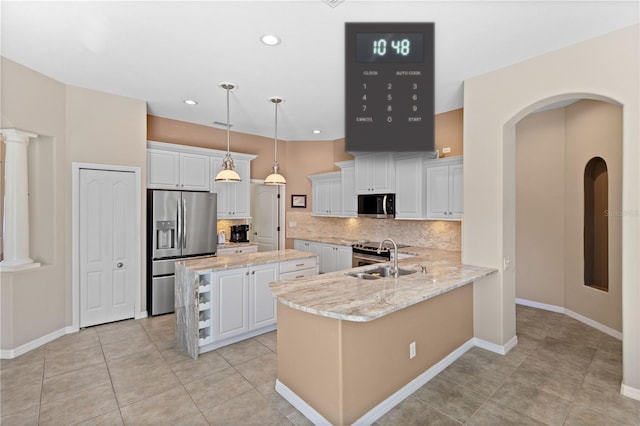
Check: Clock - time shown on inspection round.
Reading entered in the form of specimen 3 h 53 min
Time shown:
10 h 48 min
